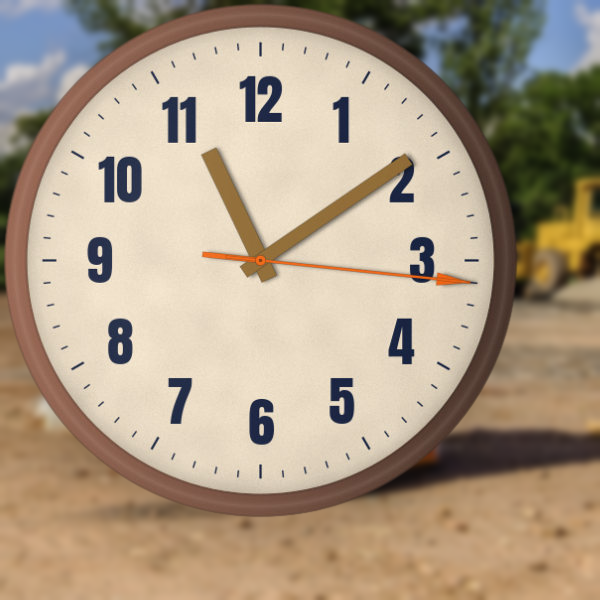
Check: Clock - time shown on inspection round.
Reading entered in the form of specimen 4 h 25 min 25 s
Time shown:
11 h 09 min 16 s
